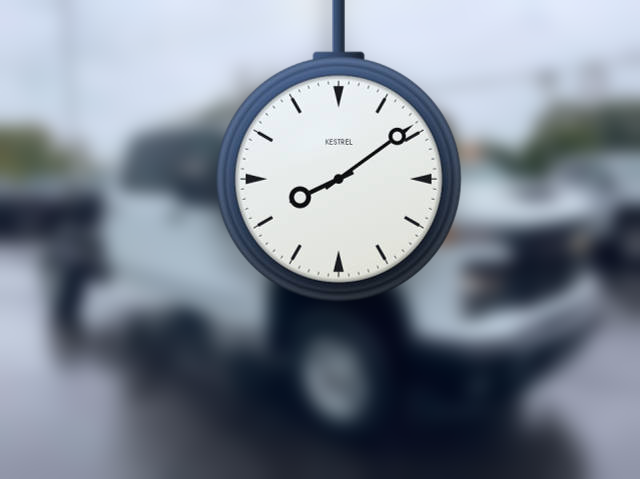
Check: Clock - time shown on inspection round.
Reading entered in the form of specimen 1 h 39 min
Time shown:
8 h 09 min
